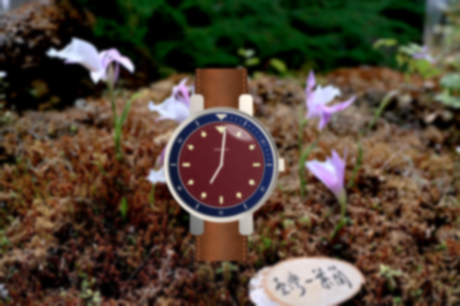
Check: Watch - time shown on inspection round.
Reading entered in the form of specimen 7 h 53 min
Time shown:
7 h 01 min
